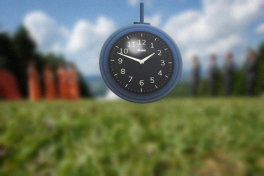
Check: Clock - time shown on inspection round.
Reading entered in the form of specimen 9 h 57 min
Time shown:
1 h 48 min
